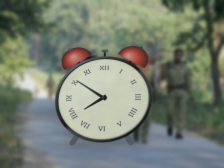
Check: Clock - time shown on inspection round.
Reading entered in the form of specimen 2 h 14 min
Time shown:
7 h 51 min
